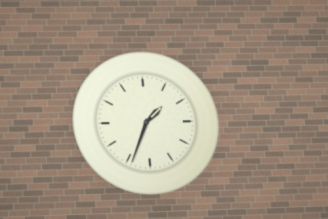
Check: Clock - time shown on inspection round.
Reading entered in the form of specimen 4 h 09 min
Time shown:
1 h 34 min
